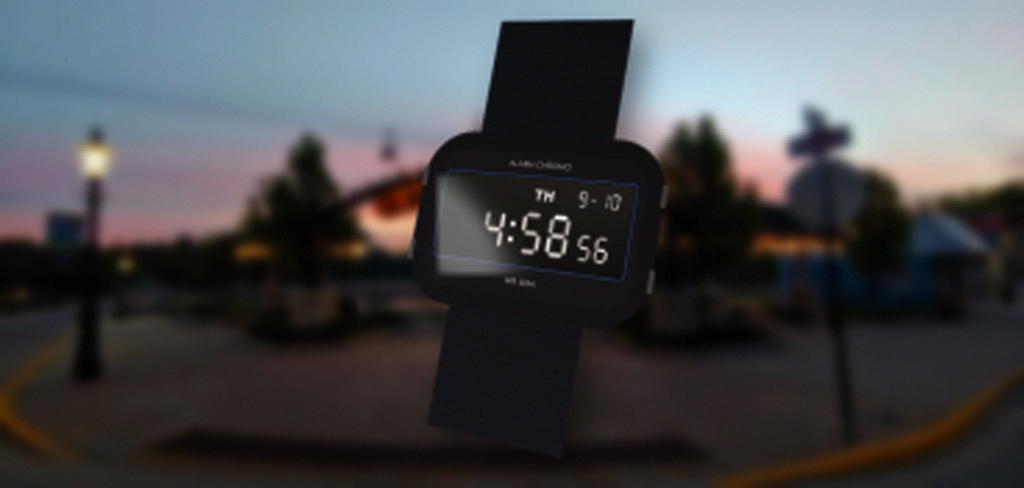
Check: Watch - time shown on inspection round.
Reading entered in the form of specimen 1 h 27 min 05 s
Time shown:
4 h 58 min 56 s
